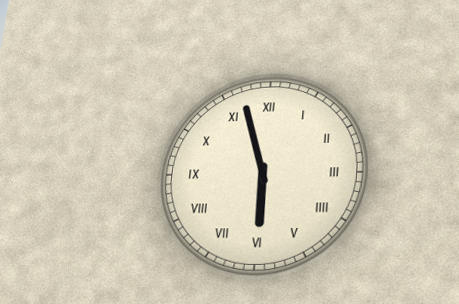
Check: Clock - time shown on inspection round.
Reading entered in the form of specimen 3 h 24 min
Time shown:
5 h 57 min
